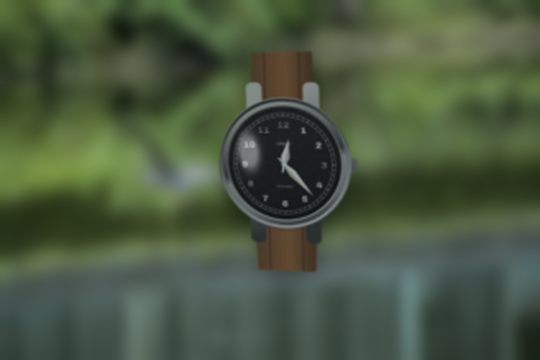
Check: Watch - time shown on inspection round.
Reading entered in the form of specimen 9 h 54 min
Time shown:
12 h 23 min
